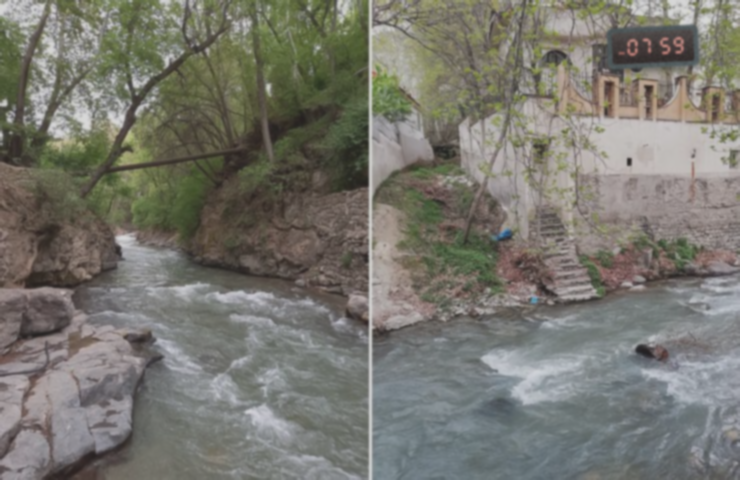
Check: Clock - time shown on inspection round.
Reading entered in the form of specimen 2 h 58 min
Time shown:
7 h 59 min
